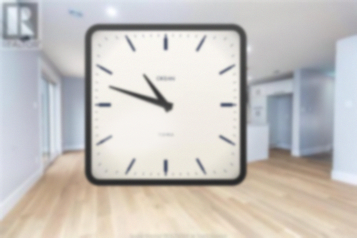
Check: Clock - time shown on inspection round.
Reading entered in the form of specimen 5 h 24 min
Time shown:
10 h 48 min
